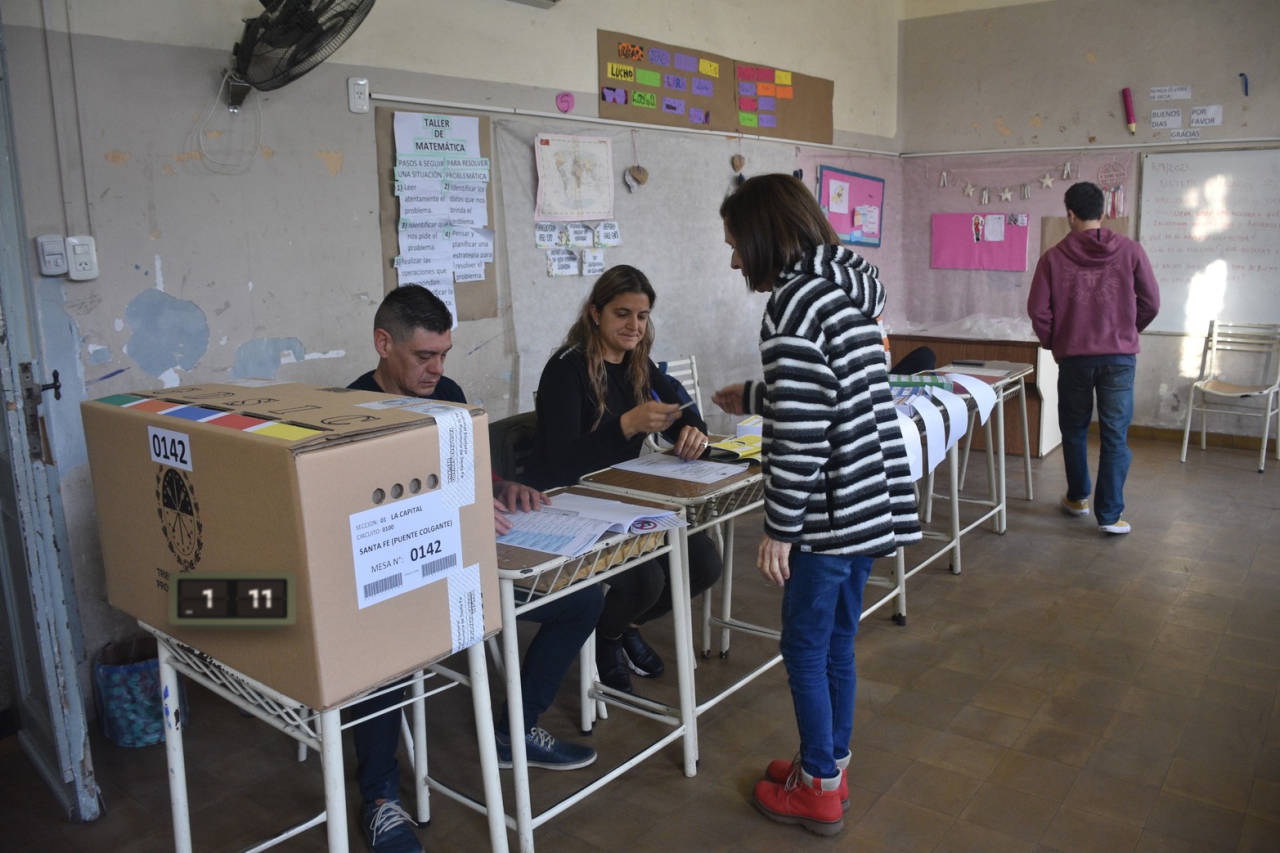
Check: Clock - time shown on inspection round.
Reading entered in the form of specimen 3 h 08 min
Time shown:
1 h 11 min
